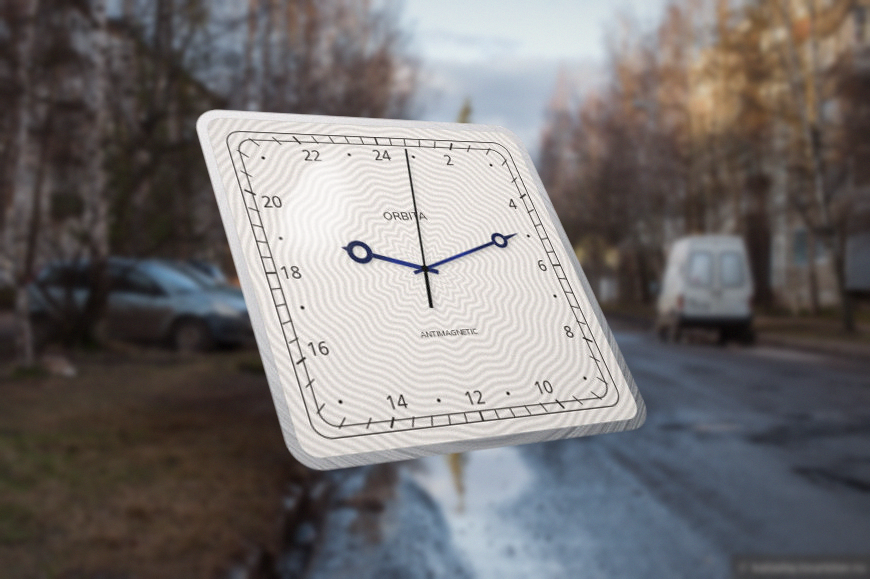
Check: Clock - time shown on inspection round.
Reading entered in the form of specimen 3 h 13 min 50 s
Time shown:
19 h 12 min 02 s
